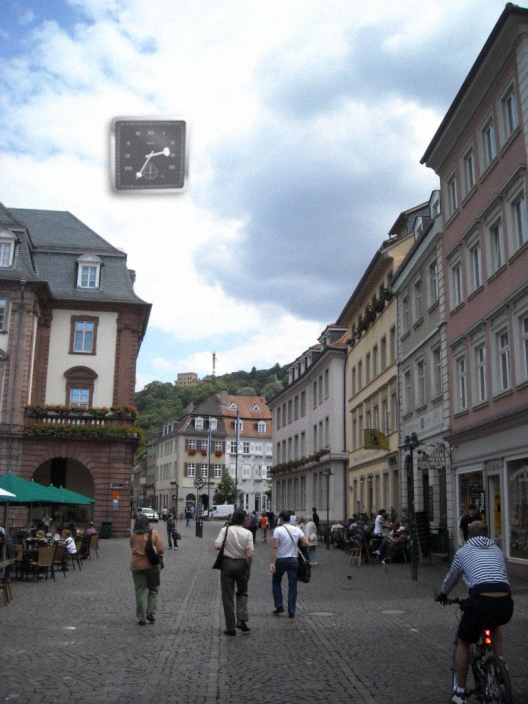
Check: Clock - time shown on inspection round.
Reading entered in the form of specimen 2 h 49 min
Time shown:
2 h 35 min
